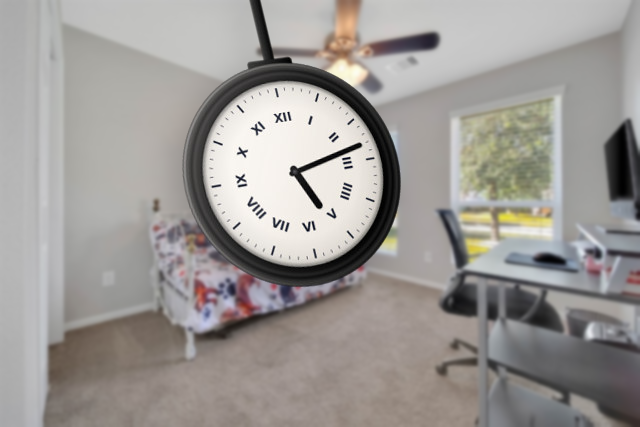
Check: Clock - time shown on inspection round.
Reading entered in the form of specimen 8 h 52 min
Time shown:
5 h 13 min
